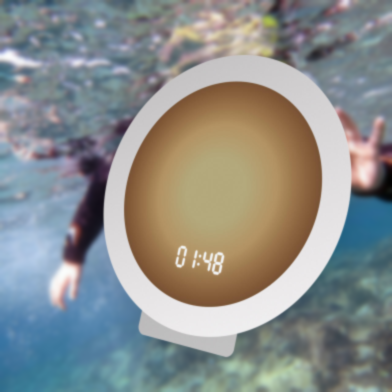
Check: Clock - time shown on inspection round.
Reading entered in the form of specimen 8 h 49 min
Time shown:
1 h 48 min
